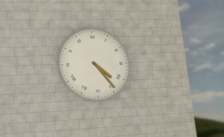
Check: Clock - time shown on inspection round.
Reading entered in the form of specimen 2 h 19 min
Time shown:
4 h 24 min
